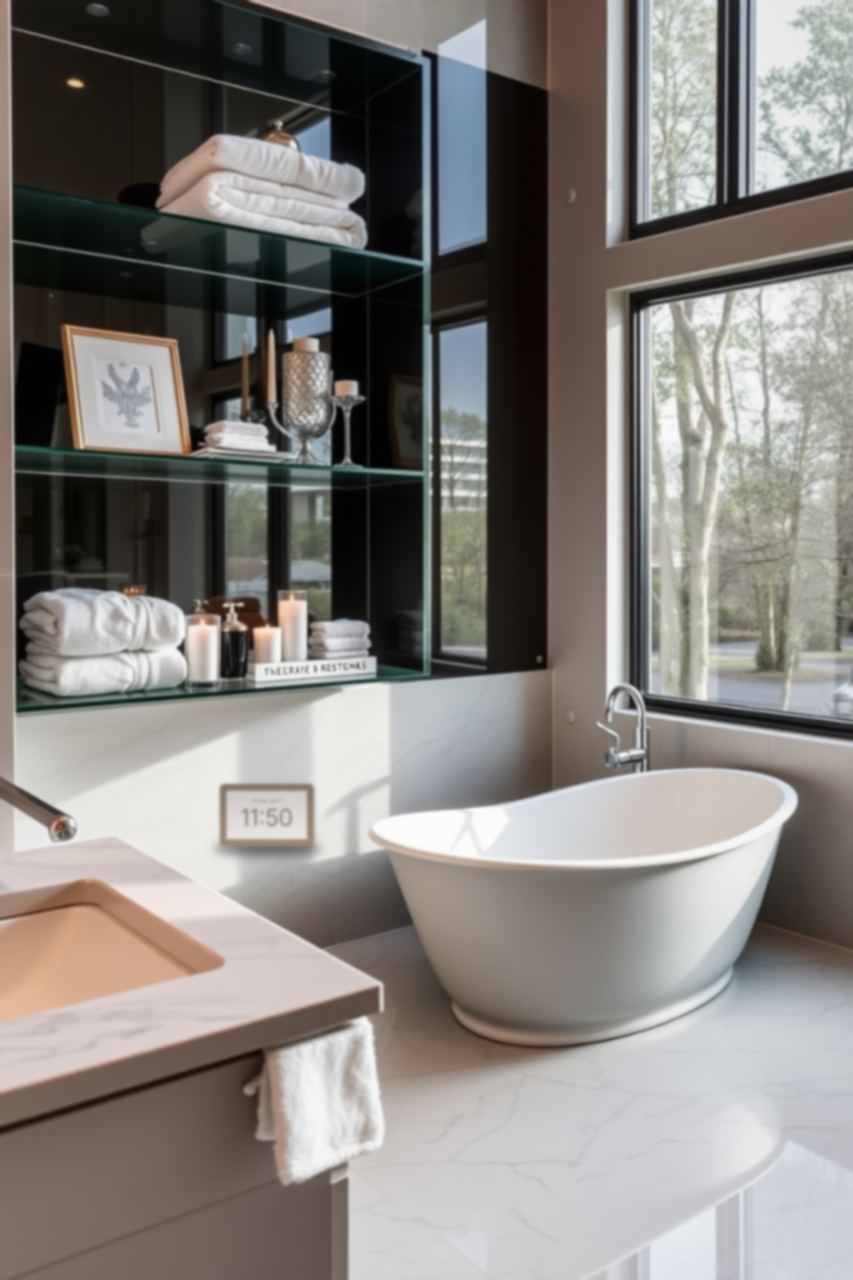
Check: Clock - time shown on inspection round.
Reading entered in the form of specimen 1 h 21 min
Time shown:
11 h 50 min
